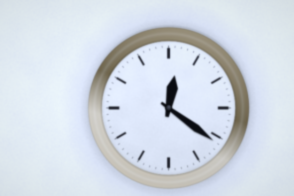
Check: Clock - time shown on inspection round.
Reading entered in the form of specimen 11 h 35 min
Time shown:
12 h 21 min
